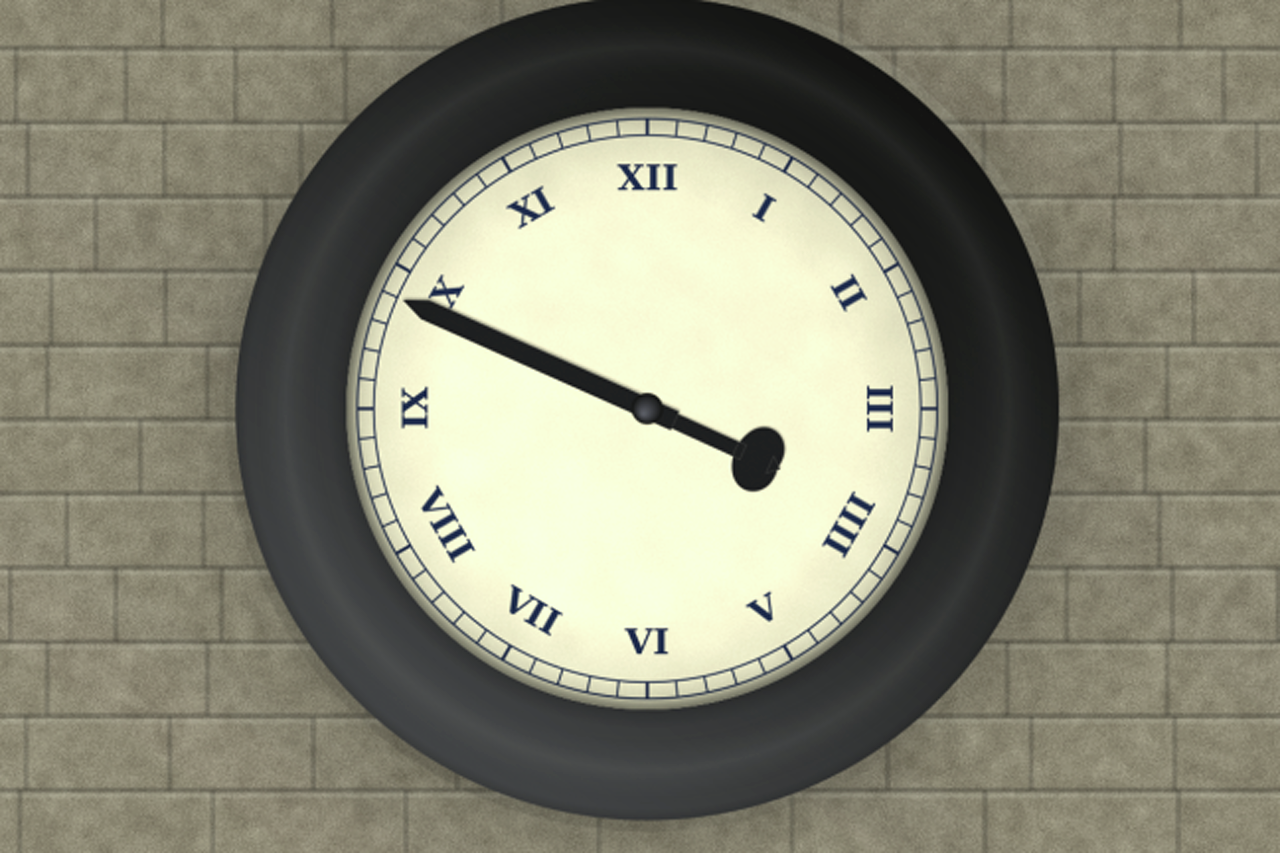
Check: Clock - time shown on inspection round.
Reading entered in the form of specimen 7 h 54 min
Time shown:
3 h 49 min
